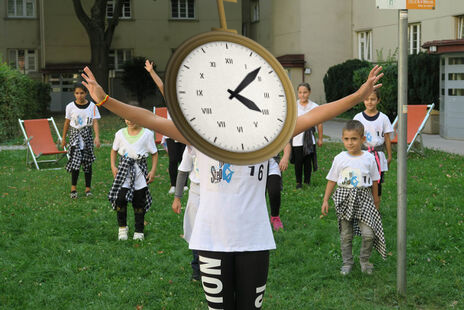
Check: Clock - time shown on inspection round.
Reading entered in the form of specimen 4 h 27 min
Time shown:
4 h 08 min
